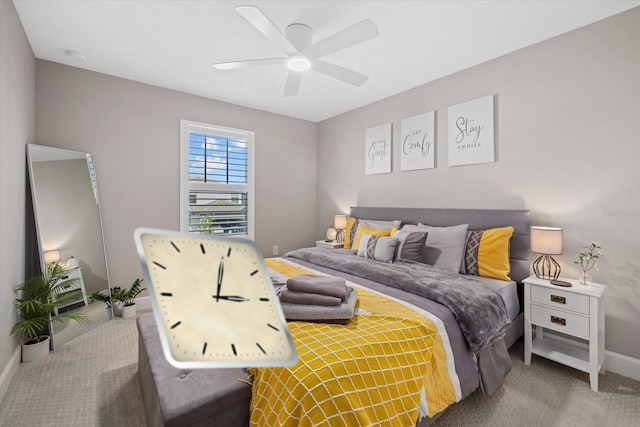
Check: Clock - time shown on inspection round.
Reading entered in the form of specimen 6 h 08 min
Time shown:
3 h 04 min
